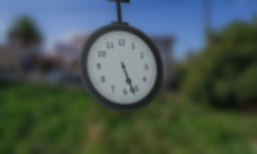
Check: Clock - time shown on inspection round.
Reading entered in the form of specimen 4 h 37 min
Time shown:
5 h 27 min
